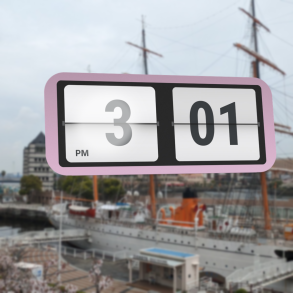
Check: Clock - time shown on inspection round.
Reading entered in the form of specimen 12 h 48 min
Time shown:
3 h 01 min
